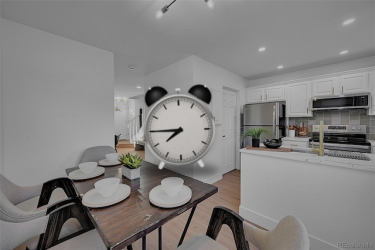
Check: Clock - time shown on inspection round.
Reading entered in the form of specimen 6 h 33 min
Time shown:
7 h 45 min
